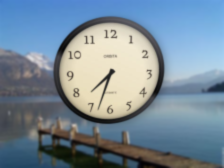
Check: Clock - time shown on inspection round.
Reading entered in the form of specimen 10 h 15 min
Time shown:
7 h 33 min
